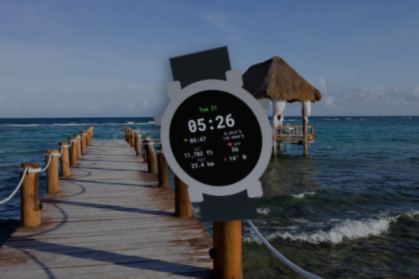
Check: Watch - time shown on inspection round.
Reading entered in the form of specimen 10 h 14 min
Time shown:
5 h 26 min
